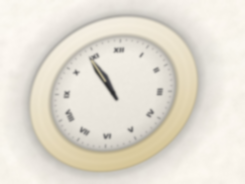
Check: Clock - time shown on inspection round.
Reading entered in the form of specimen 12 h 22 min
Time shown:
10 h 54 min
